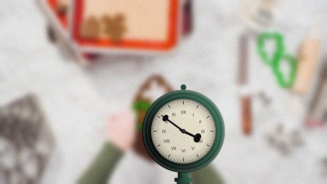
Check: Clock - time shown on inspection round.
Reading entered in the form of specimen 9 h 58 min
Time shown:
3 h 51 min
